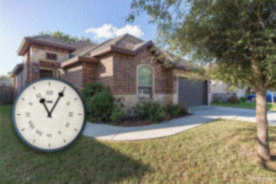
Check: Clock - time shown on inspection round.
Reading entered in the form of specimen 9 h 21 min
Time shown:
11 h 05 min
